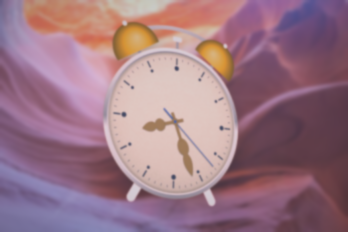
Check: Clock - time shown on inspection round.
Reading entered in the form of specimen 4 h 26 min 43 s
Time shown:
8 h 26 min 22 s
